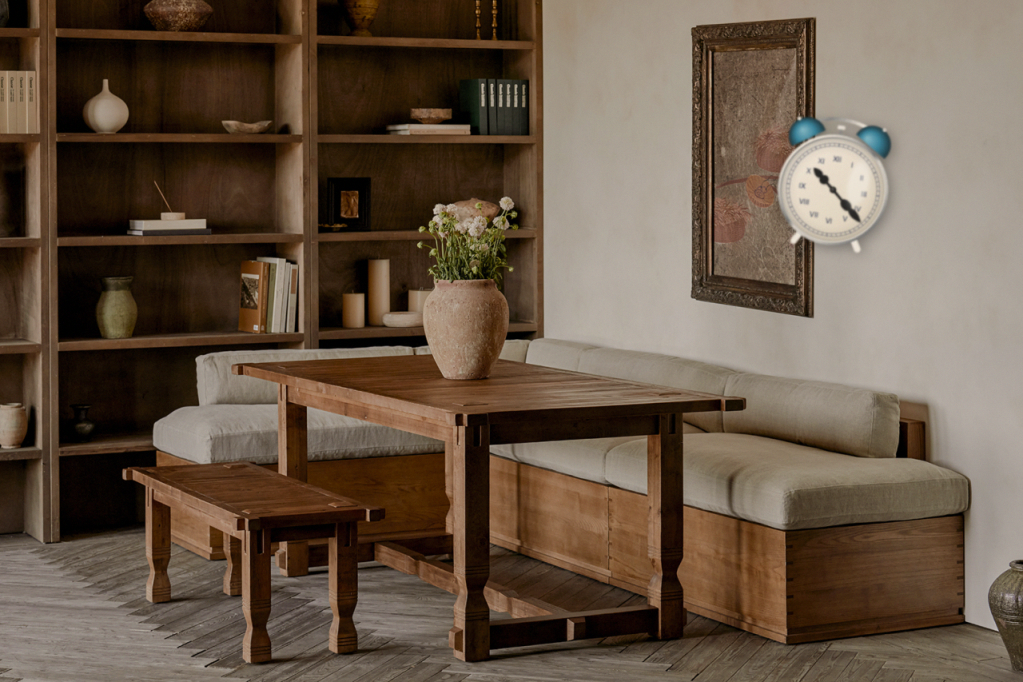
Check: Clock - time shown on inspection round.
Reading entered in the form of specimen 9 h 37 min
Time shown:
10 h 22 min
